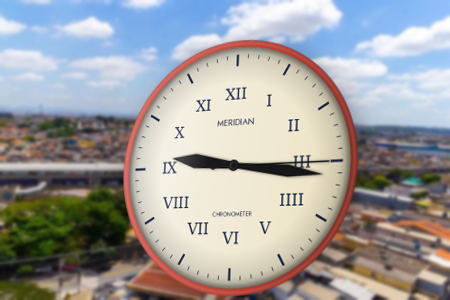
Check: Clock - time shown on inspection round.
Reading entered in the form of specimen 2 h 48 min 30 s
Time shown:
9 h 16 min 15 s
